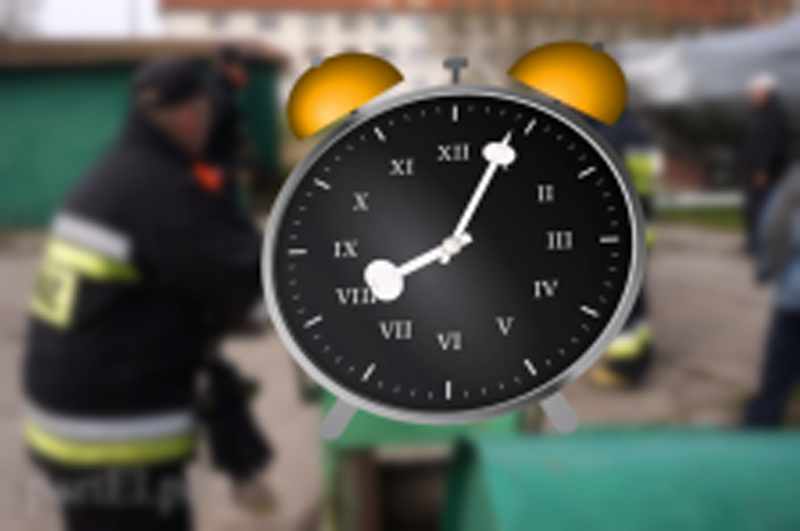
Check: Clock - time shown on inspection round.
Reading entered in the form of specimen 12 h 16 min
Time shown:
8 h 04 min
